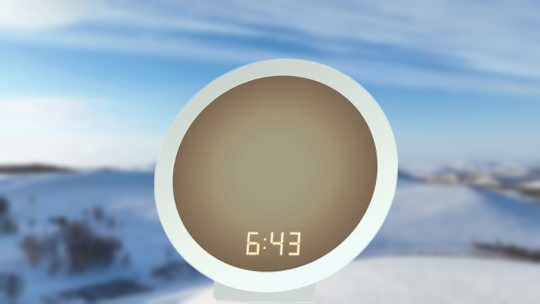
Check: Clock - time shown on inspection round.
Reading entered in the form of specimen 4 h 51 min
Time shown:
6 h 43 min
